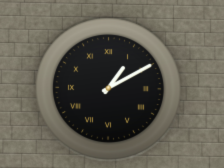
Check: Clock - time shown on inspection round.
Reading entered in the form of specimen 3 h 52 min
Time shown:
1 h 10 min
